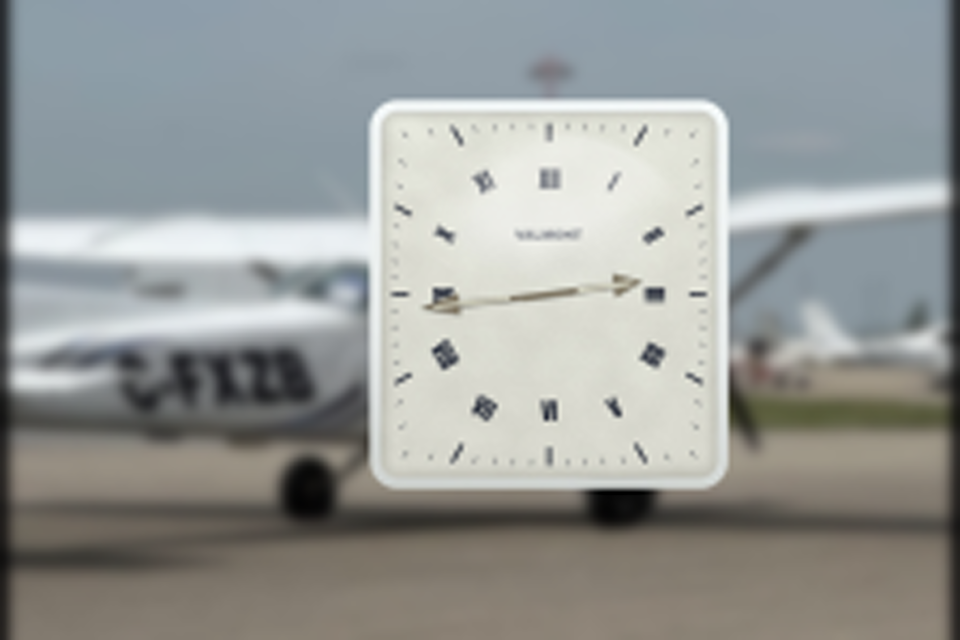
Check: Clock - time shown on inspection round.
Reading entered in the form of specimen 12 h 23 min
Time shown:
2 h 44 min
